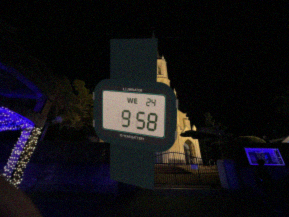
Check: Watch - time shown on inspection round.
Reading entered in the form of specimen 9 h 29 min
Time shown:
9 h 58 min
